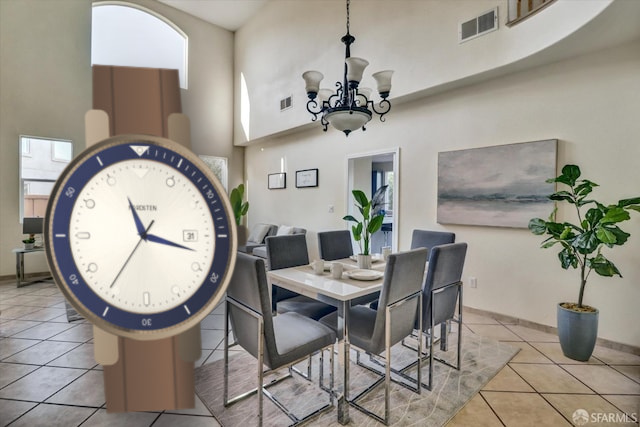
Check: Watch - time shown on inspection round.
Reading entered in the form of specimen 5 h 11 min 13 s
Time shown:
11 h 17 min 36 s
